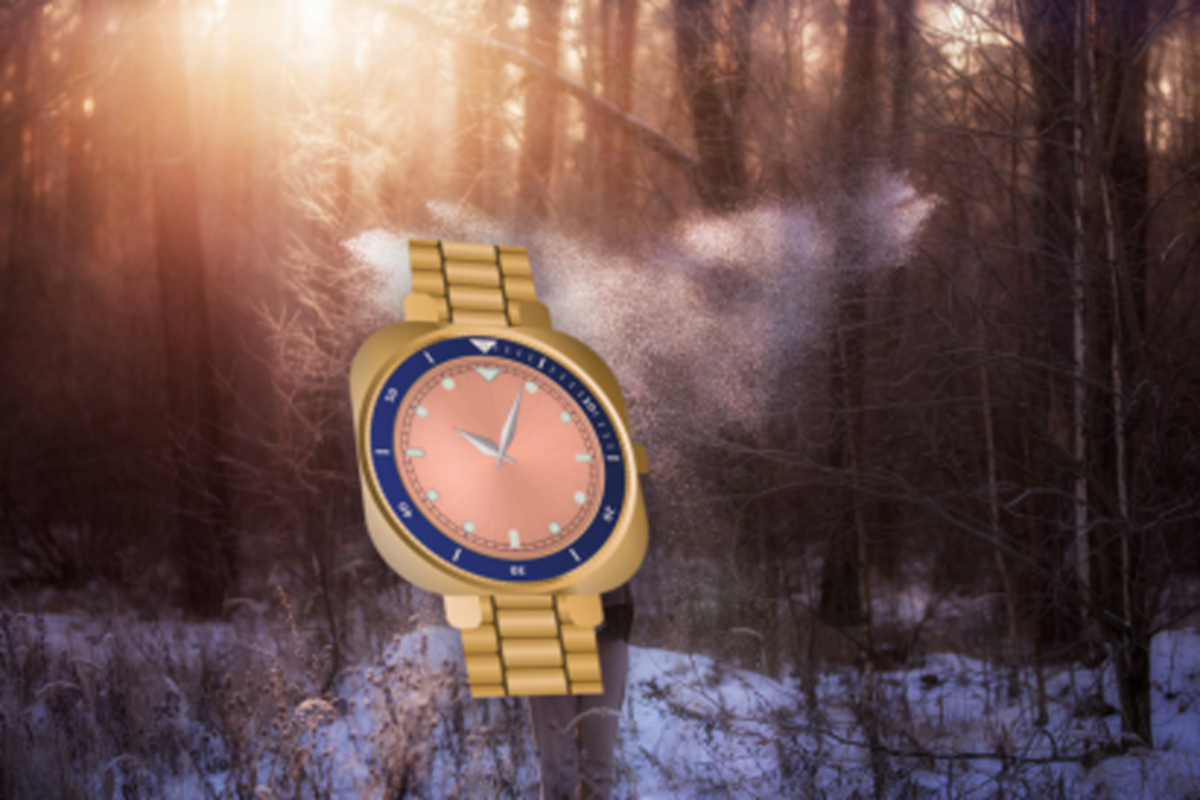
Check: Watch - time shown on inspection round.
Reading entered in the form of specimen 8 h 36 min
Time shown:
10 h 04 min
